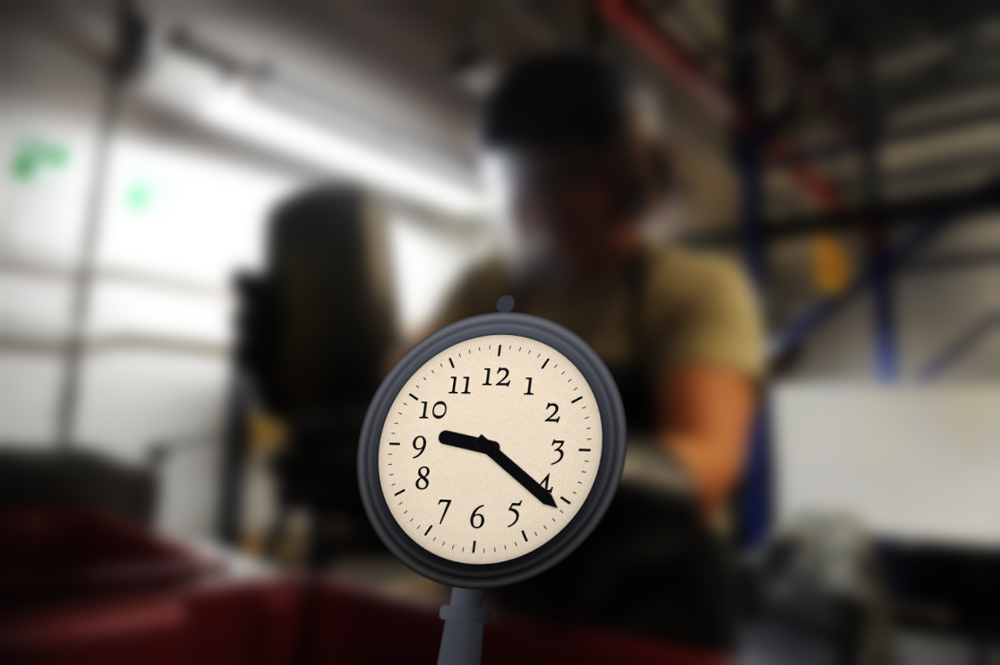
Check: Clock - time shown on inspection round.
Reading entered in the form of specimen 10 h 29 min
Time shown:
9 h 21 min
